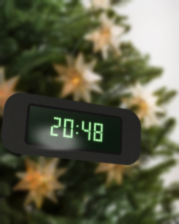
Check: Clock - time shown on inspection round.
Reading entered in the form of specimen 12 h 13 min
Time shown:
20 h 48 min
